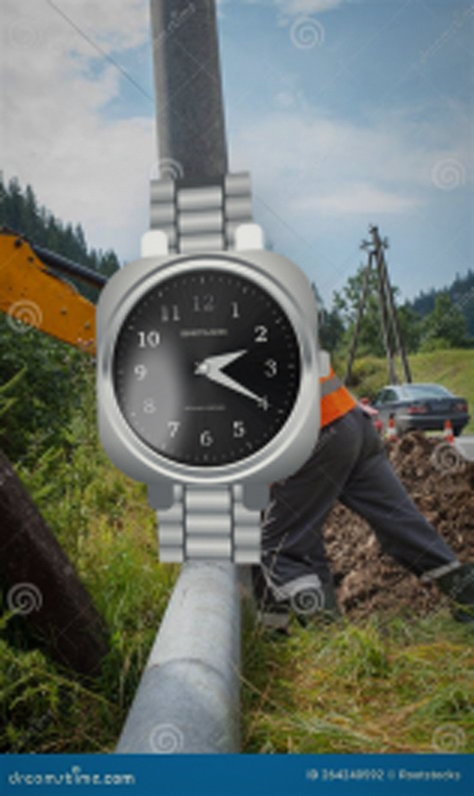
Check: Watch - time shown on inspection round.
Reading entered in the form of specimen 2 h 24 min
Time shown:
2 h 20 min
